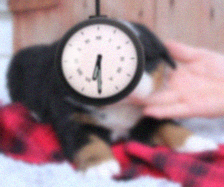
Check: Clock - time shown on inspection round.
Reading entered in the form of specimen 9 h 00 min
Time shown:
6 h 30 min
